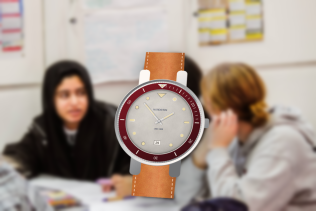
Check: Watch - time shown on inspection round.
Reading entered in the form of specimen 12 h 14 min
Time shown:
1 h 53 min
